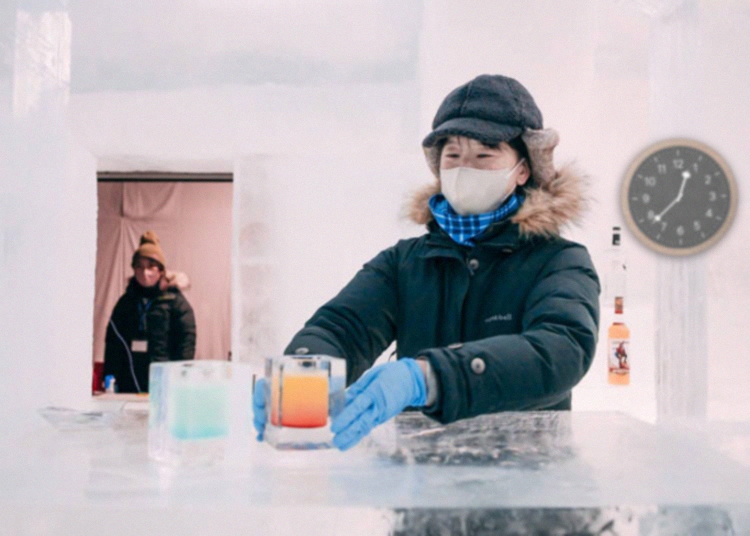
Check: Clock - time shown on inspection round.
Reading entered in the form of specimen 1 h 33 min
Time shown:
12 h 38 min
